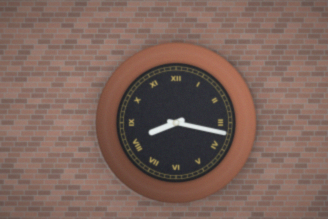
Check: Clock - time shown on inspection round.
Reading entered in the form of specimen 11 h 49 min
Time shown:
8 h 17 min
